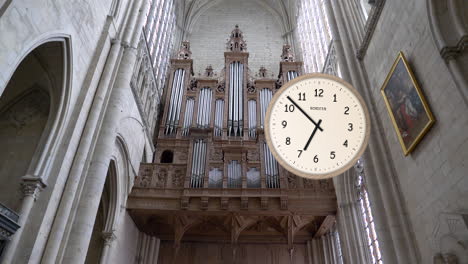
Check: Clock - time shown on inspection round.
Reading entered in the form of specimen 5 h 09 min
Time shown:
6 h 52 min
